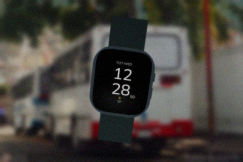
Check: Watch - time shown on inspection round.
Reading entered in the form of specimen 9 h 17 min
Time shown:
12 h 28 min
